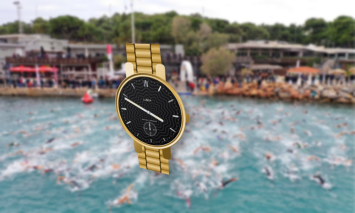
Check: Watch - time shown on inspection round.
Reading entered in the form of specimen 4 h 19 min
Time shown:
3 h 49 min
